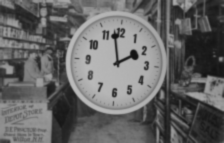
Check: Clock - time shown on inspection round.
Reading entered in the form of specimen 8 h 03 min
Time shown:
1 h 58 min
